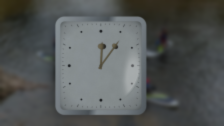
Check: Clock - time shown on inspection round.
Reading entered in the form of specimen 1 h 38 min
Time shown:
12 h 06 min
